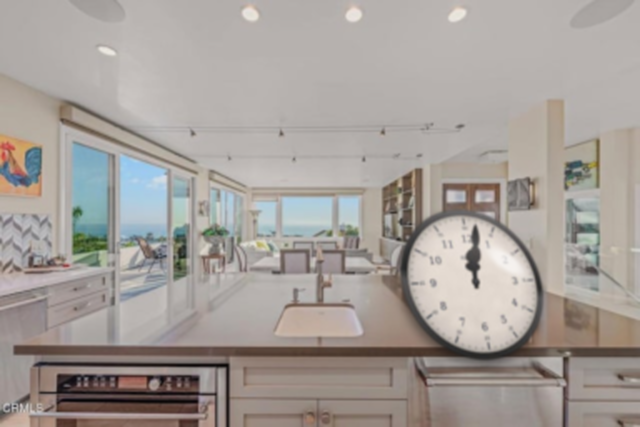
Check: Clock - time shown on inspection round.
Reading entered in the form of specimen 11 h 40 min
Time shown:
12 h 02 min
